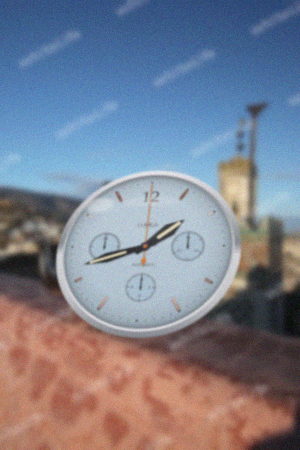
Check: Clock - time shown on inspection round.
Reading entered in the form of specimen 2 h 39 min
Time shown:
1 h 42 min
